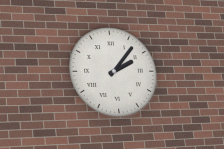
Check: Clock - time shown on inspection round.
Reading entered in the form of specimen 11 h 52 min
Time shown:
2 h 07 min
